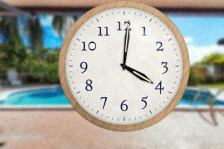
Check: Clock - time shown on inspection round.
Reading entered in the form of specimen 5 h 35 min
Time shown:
4 h 01 min
